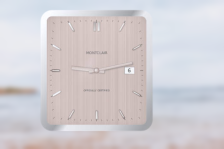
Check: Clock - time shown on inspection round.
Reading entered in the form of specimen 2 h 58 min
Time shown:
9 h 13 min
